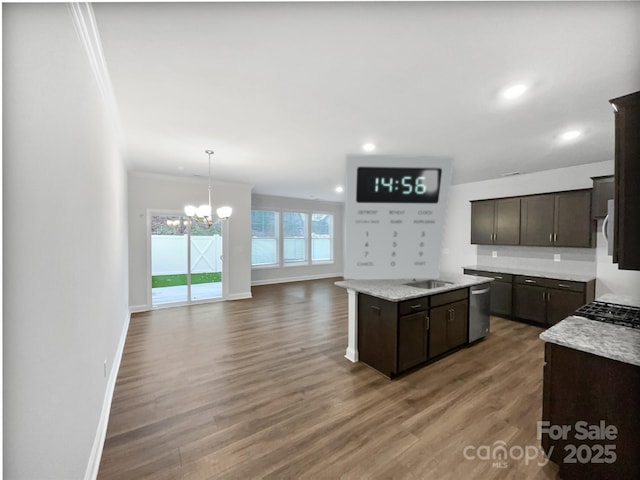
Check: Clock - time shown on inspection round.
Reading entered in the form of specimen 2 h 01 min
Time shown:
14 h 56 min
